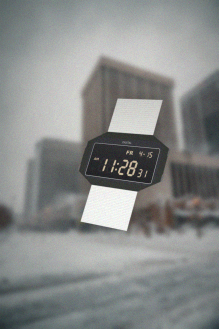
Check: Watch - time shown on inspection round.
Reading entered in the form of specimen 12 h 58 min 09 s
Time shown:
11 h 28 min 31 s
